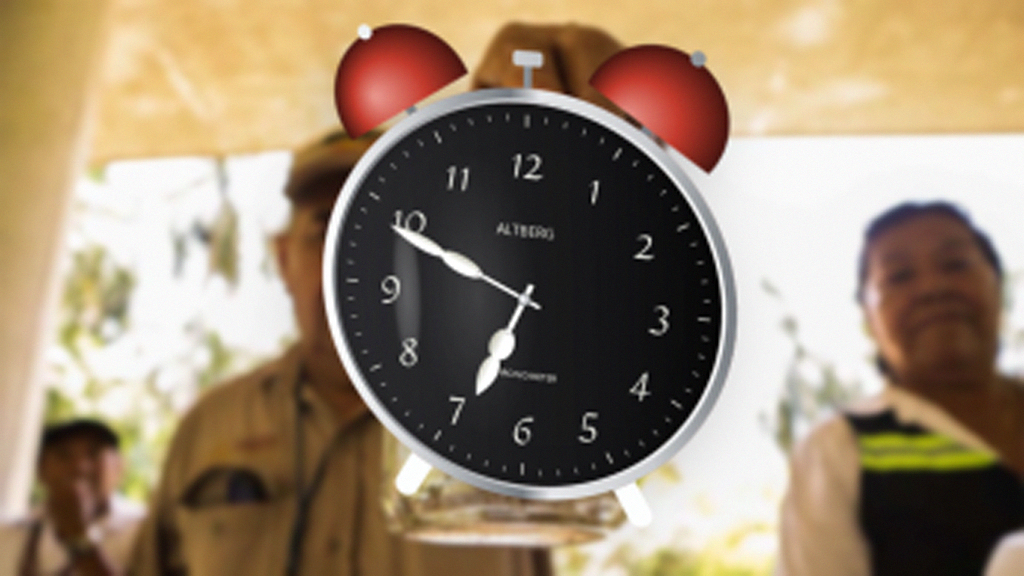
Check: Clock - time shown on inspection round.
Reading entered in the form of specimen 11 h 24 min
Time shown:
6 h 49 min
